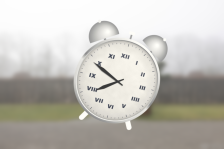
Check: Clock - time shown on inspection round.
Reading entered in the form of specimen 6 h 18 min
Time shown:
7 h 49 min
